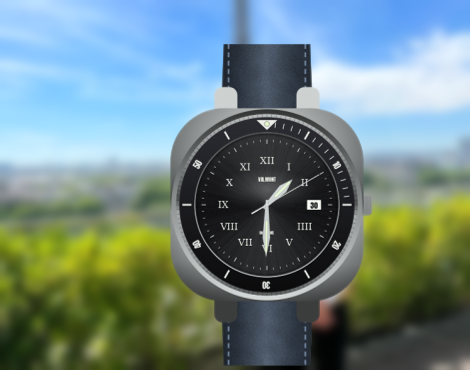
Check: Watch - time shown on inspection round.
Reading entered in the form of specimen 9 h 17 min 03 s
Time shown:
1 h 30 min 10 s
